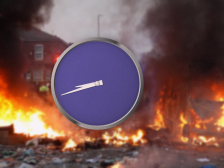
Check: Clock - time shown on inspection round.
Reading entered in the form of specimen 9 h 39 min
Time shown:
8 h 42 min
